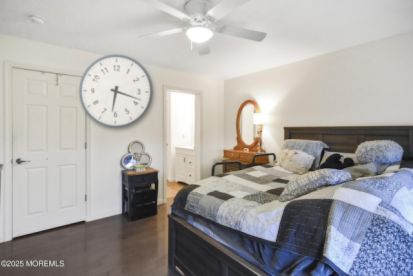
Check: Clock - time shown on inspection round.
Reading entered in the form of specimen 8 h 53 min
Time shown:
6 h 18 min
